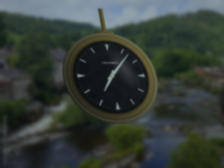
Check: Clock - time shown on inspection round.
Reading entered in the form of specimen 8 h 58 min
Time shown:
7 h 07 min
